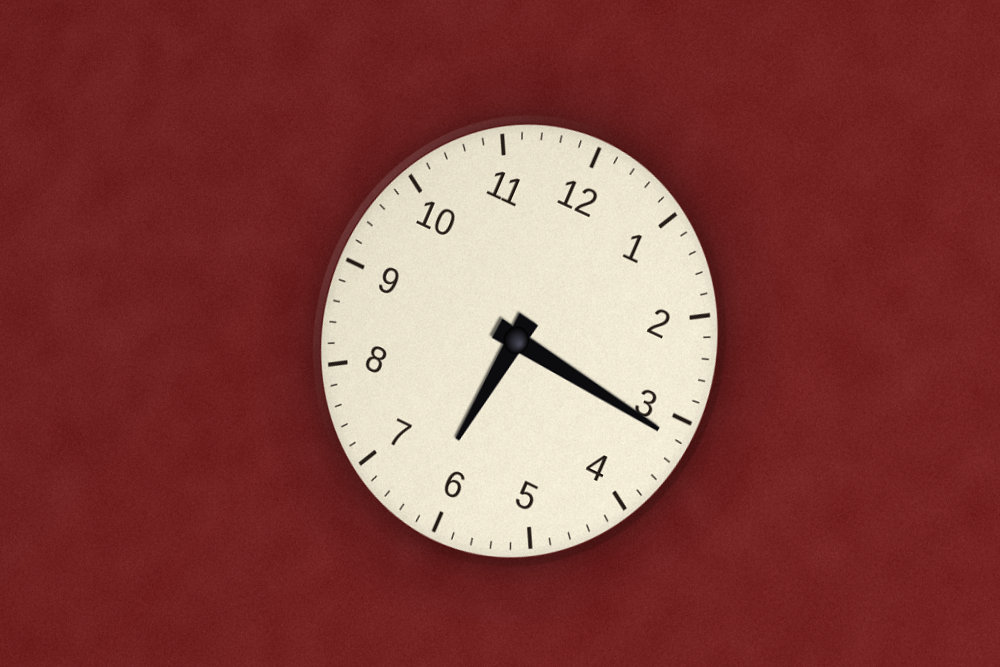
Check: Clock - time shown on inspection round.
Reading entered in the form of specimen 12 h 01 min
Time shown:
6 h 16 min
